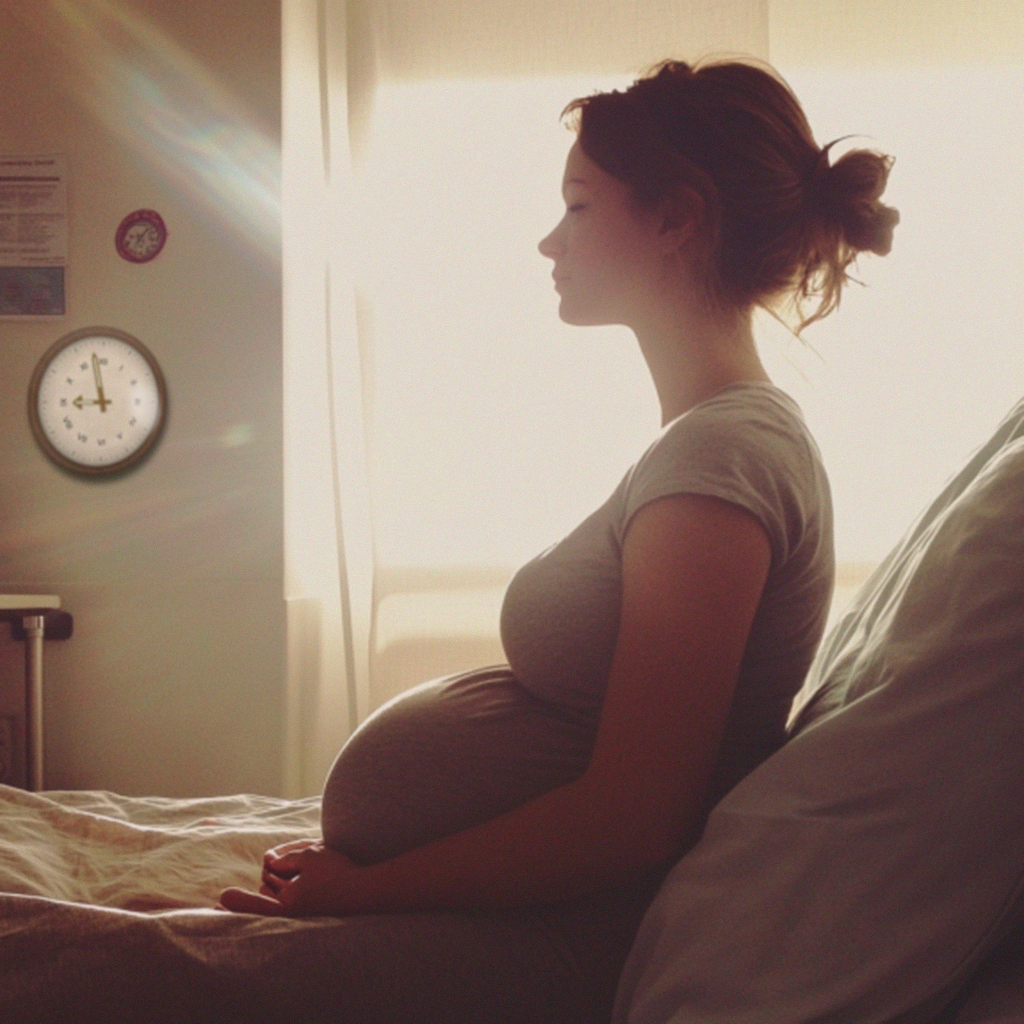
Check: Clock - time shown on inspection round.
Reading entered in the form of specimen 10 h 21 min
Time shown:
8 h 58 min
